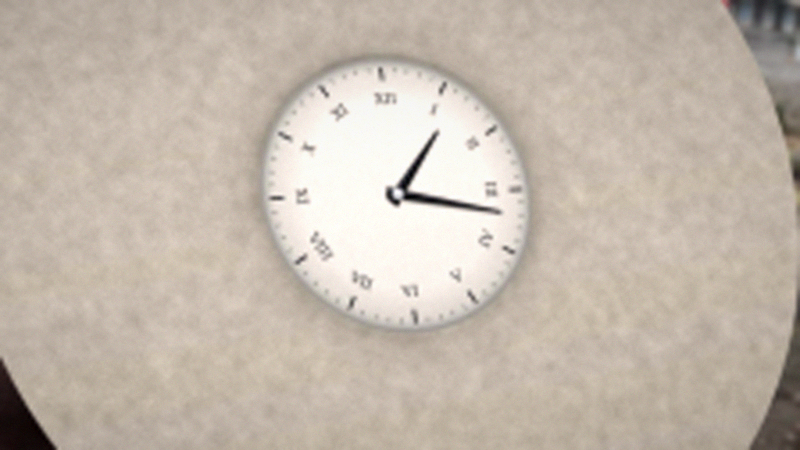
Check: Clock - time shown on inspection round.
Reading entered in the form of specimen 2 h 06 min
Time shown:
1 h 17 min
